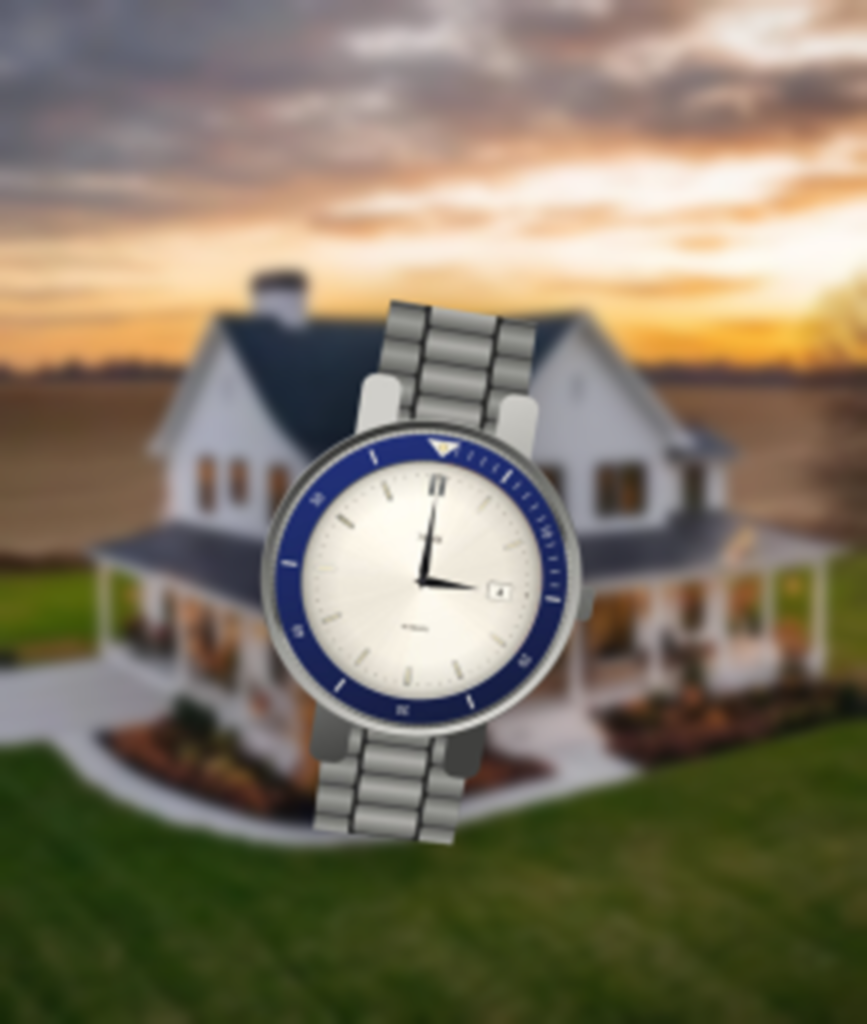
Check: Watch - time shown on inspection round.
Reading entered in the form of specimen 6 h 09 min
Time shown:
3 h 00 min
